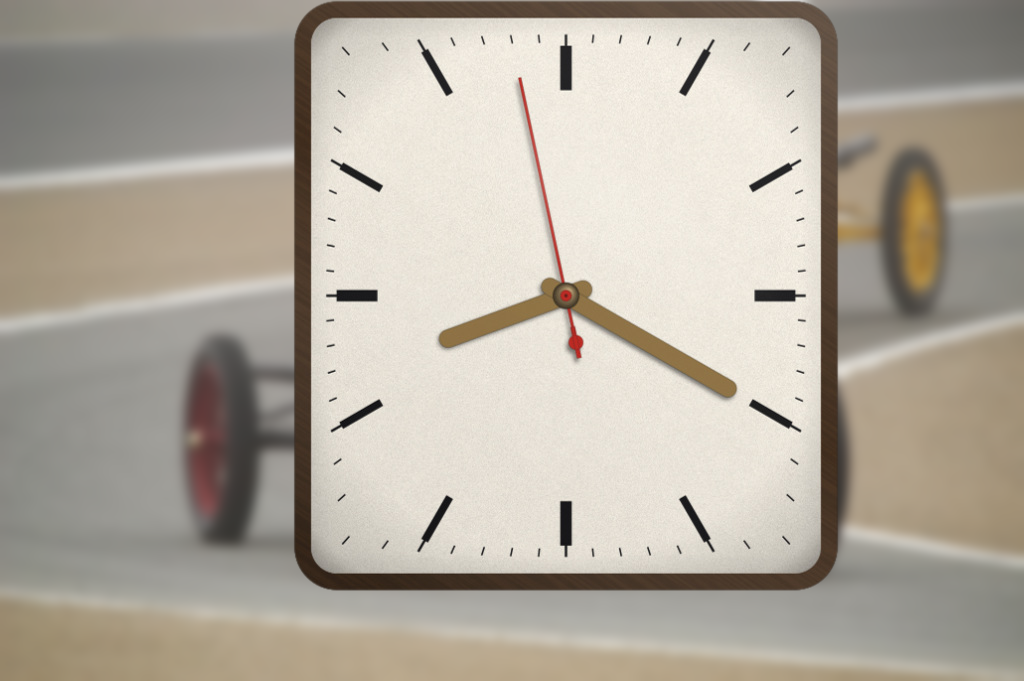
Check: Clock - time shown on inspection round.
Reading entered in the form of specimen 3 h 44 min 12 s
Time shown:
8 h 19 min 58 s
